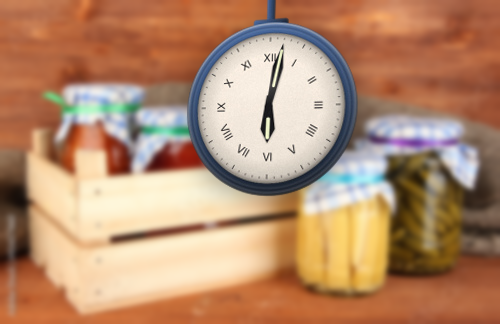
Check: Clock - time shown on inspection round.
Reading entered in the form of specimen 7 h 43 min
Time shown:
6 h 02 min
